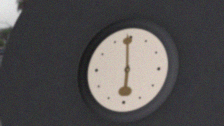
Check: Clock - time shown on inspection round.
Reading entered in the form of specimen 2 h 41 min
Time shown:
5 h 59 min
